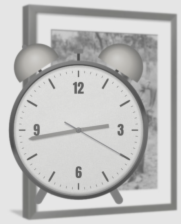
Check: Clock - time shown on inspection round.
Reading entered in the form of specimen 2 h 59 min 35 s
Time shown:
2 h 43 min 20 s
